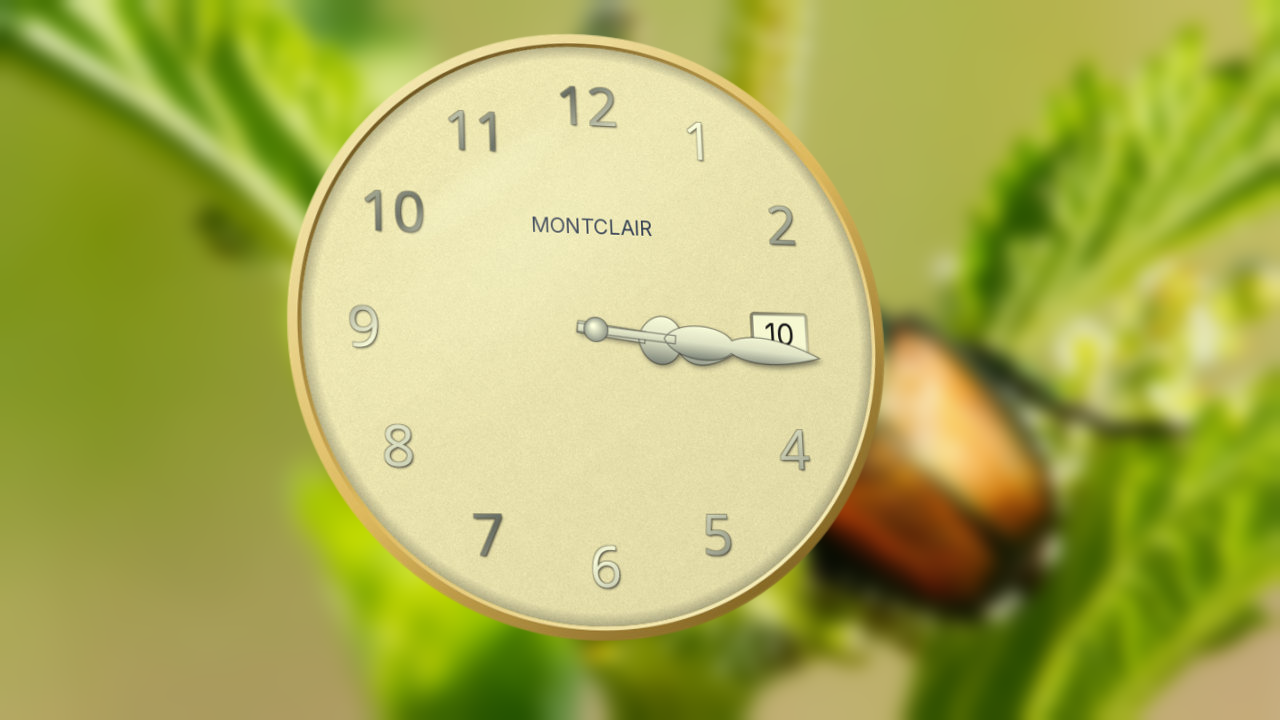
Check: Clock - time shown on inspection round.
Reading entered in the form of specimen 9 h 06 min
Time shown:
3 h 16 min
